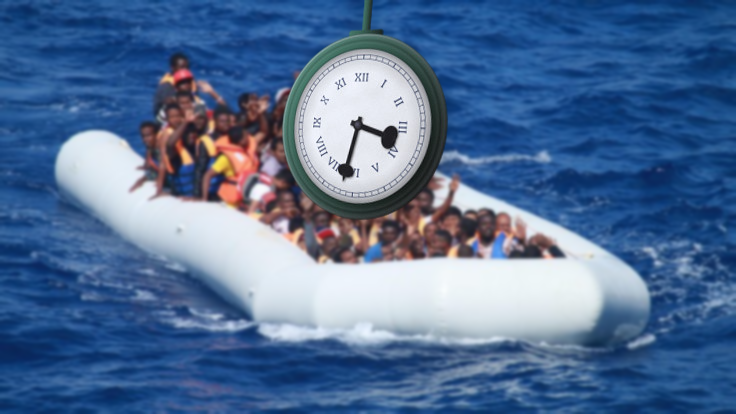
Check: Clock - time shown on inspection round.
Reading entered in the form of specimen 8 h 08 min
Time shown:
3 h 32 min
